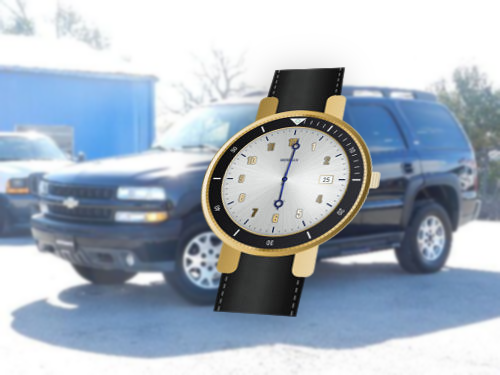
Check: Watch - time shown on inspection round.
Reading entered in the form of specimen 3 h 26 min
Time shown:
6 h 01 min
